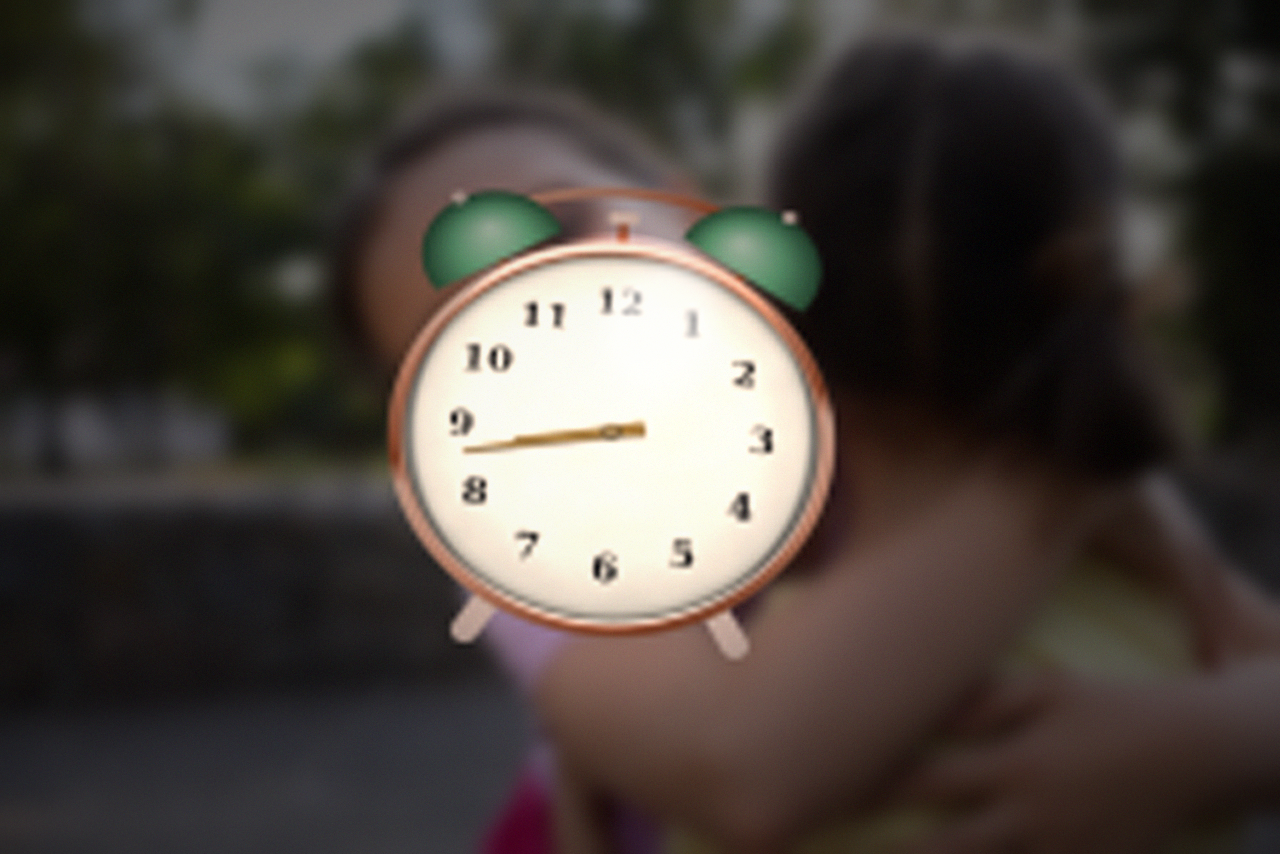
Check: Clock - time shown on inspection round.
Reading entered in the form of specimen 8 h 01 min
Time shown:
8 h 43 min
